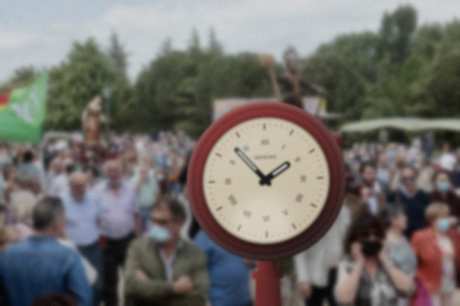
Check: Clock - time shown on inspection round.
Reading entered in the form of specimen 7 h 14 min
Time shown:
1 h 53 min
